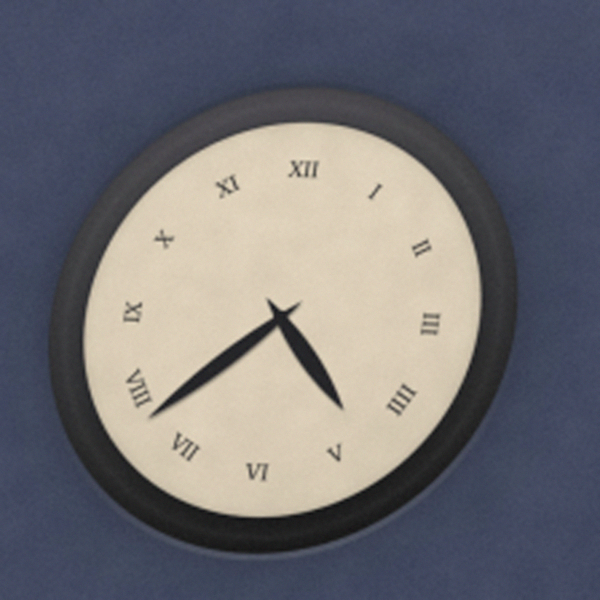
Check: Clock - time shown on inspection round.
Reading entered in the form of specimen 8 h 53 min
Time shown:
4 h 38 min
